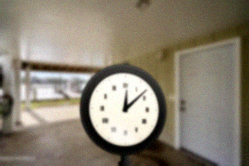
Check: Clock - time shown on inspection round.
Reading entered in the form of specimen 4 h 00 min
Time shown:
12 h 08 min
